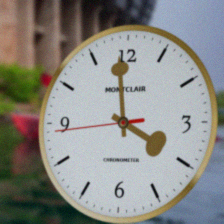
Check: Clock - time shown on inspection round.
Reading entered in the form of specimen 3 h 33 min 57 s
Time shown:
3 h 58 min 44 s
